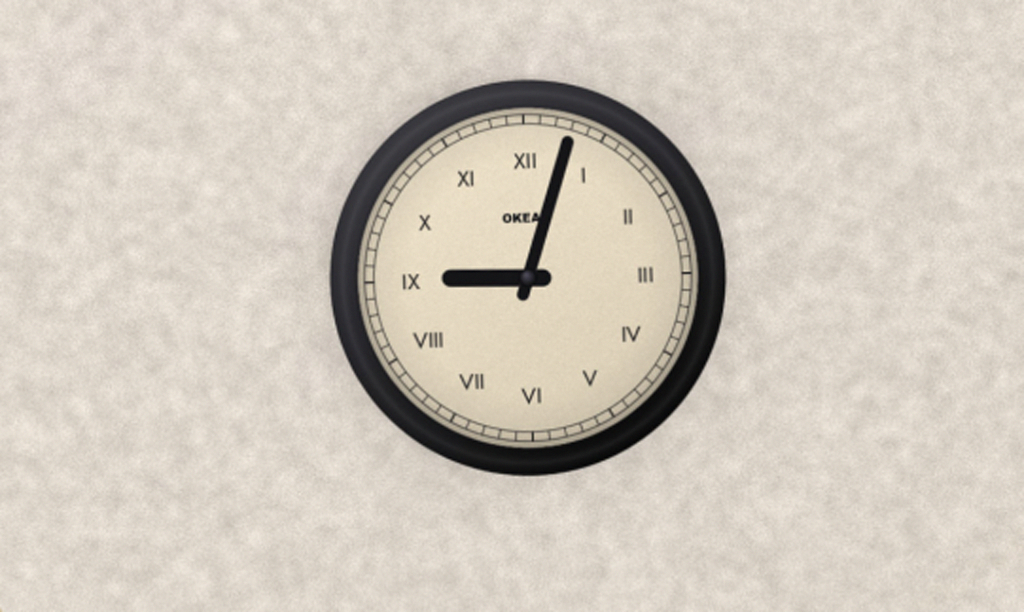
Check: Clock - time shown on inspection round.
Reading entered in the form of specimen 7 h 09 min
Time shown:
9 h 03 min
